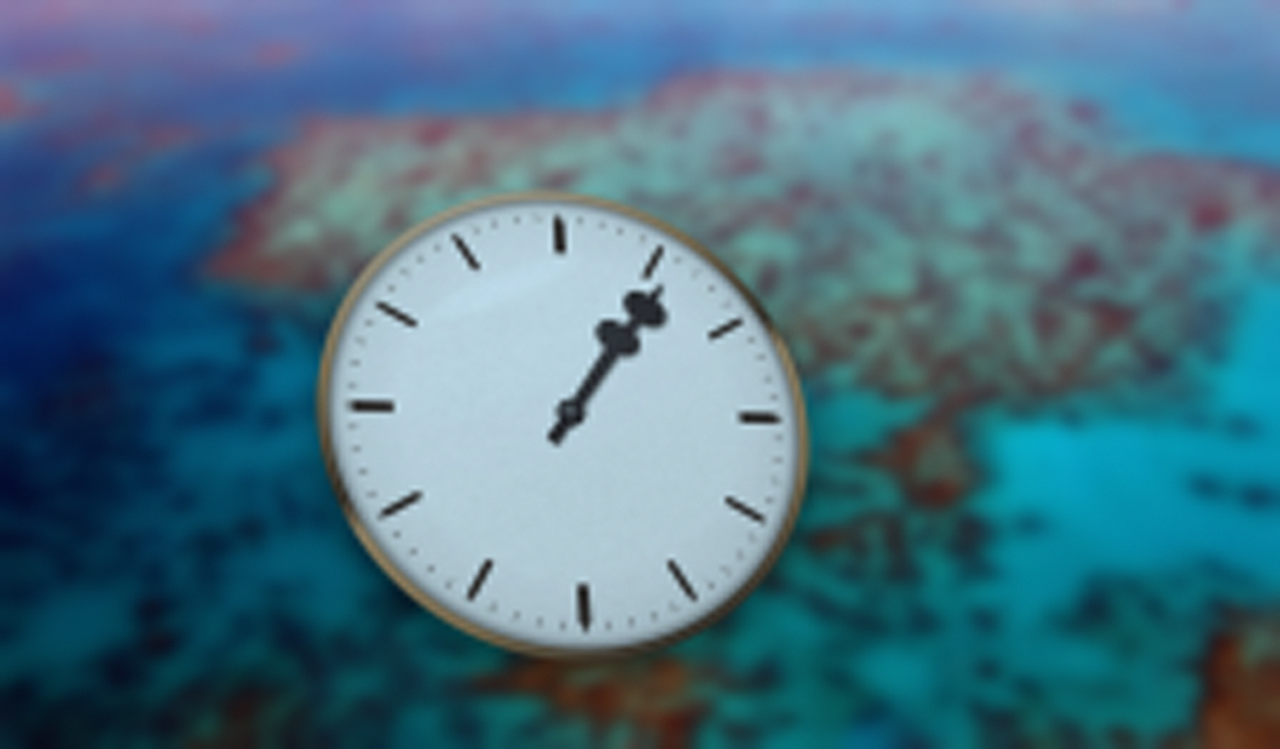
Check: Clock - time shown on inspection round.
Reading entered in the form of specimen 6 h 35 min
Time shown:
1 h 06 min
